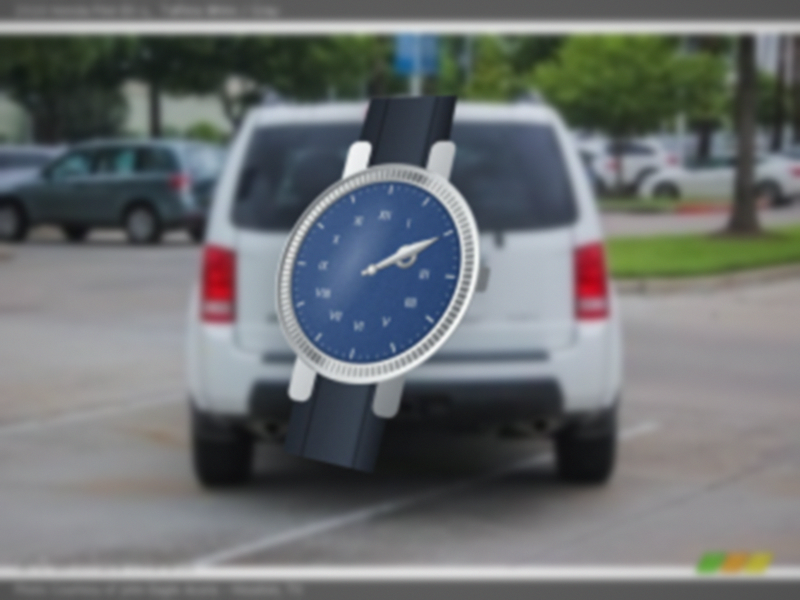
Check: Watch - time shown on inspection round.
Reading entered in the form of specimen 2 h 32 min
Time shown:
2 h 10 min
